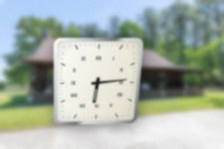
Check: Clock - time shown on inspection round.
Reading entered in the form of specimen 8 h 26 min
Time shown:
6 h 14 min
